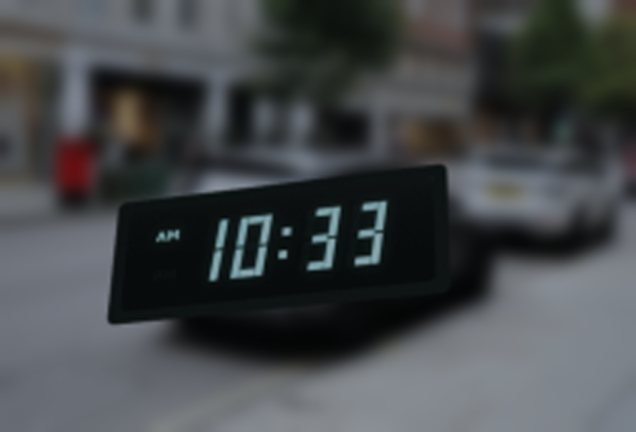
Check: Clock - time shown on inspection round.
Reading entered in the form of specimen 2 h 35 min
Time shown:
10 h 33 min
